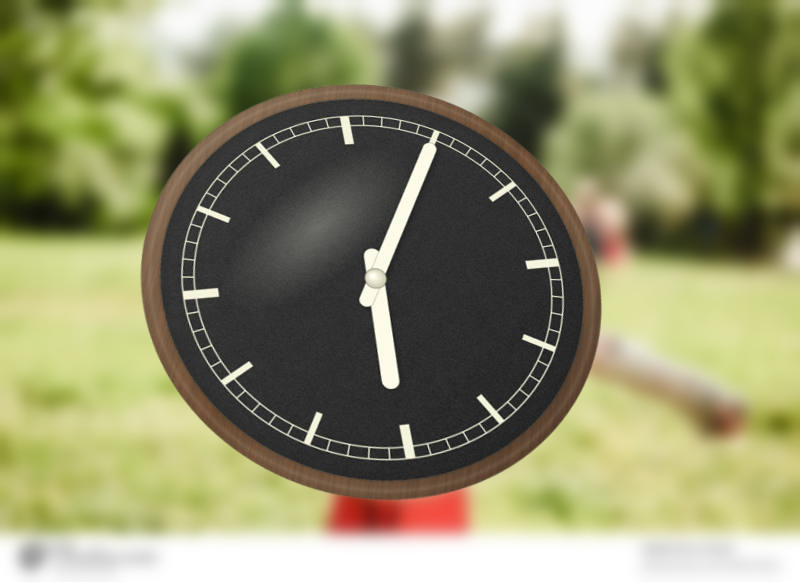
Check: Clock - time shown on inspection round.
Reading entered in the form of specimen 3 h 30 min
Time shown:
6 h 05 min
